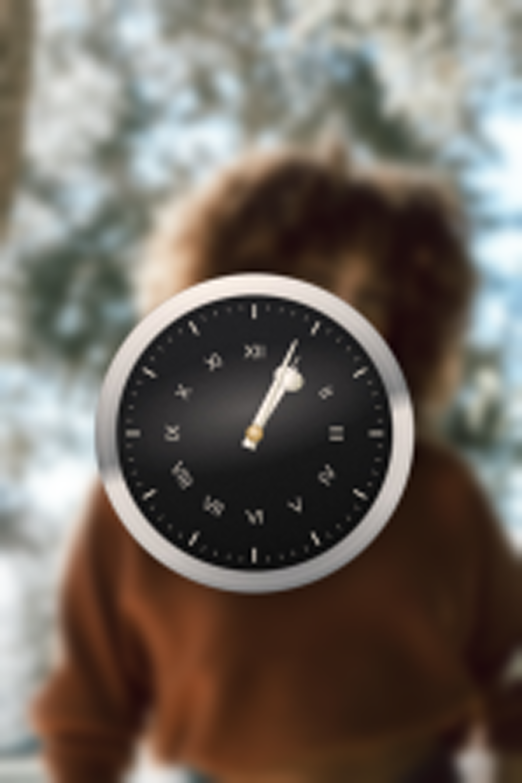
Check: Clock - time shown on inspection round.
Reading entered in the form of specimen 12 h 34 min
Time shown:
1 h 04 min
